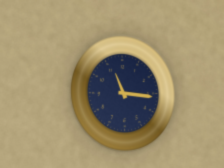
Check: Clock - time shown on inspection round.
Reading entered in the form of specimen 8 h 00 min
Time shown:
11 h 16 min
